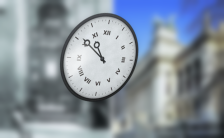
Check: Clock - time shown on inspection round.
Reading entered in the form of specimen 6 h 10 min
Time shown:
10 h 51 min
